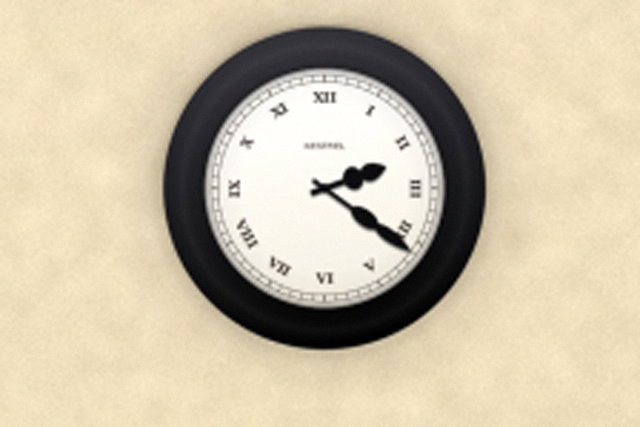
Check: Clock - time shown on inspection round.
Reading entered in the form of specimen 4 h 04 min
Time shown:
2 h 21 min
